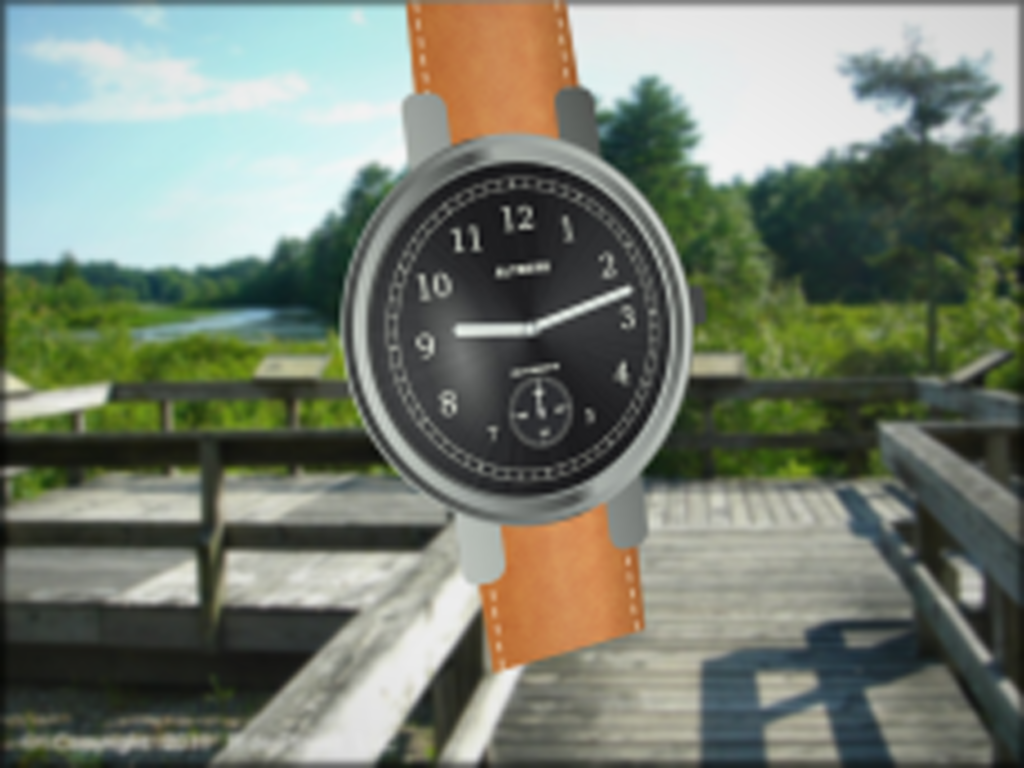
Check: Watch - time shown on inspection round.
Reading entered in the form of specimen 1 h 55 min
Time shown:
9 h 13 min
